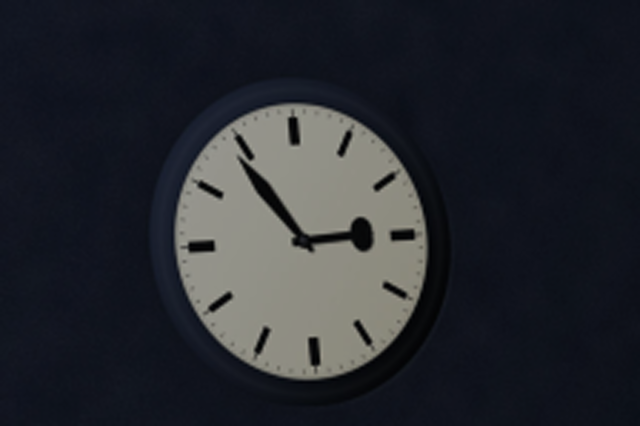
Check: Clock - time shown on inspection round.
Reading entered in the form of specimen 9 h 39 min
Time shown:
2 h 54 min
